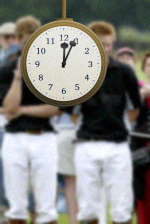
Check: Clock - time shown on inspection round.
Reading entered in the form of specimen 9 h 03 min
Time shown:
12 h 04 min
